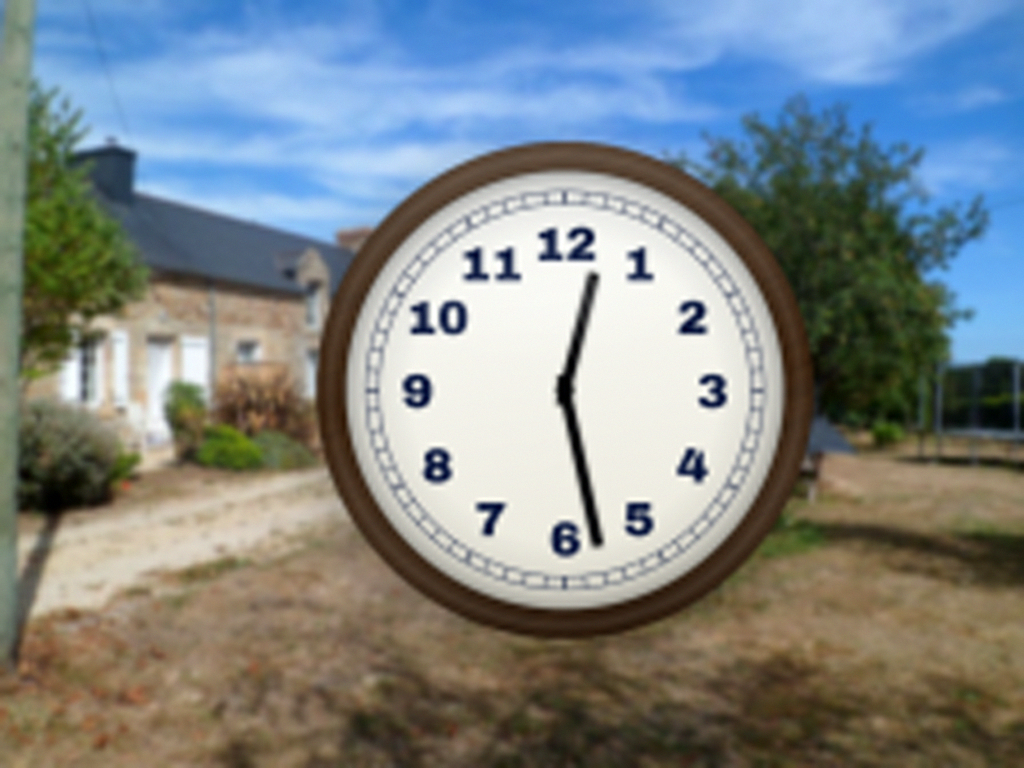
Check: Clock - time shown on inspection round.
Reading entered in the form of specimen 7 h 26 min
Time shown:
12 h 28 min
